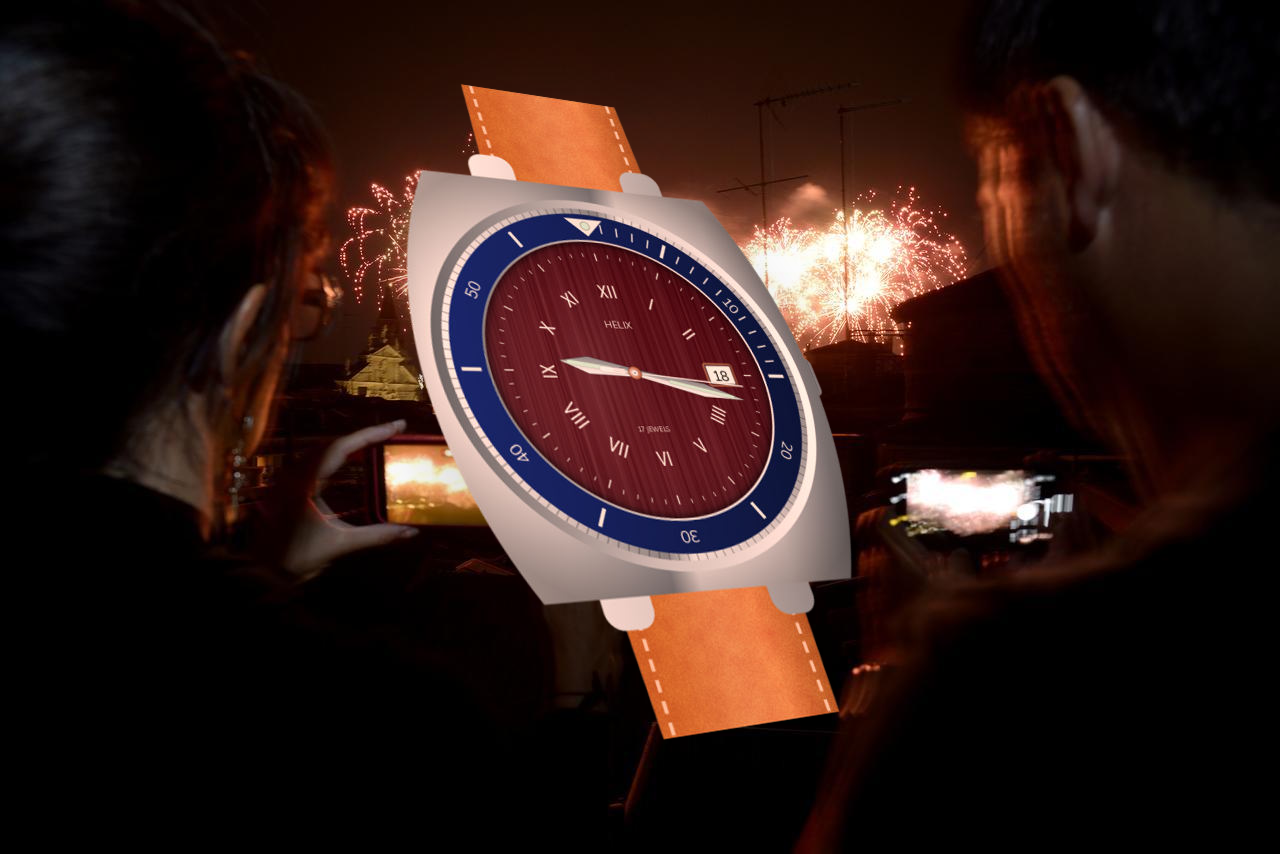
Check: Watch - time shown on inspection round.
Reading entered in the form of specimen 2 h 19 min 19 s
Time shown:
9 h 17 min 16 s
